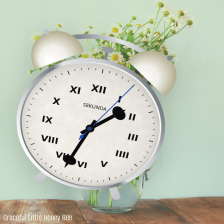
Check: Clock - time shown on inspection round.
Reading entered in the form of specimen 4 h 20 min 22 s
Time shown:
1 h 33 min 05 s
